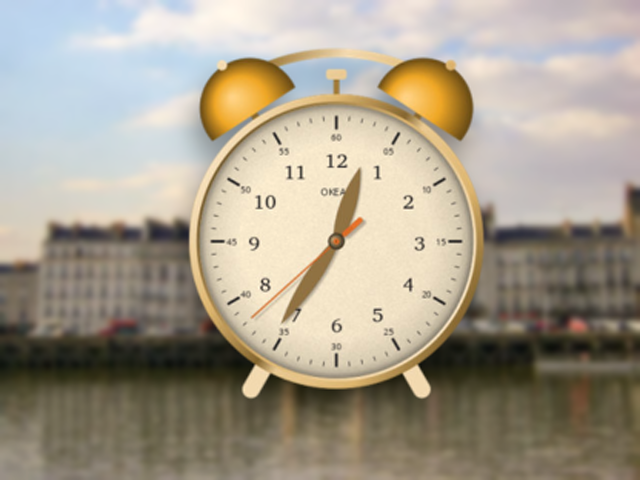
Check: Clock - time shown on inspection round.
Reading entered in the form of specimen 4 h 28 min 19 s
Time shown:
12 h 35 min 38 s
